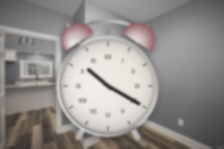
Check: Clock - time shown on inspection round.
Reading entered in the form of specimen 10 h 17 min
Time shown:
10 h 20 min
